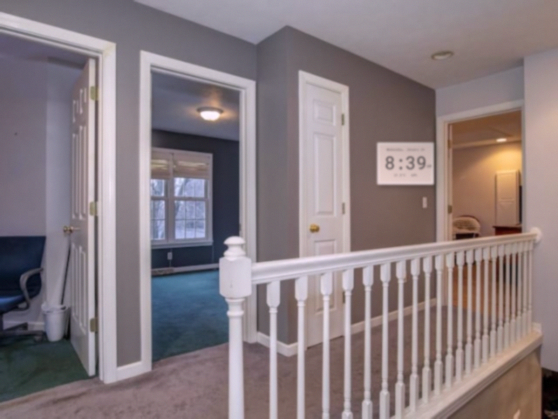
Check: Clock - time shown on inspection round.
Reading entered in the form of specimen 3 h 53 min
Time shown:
8 h 39 min
